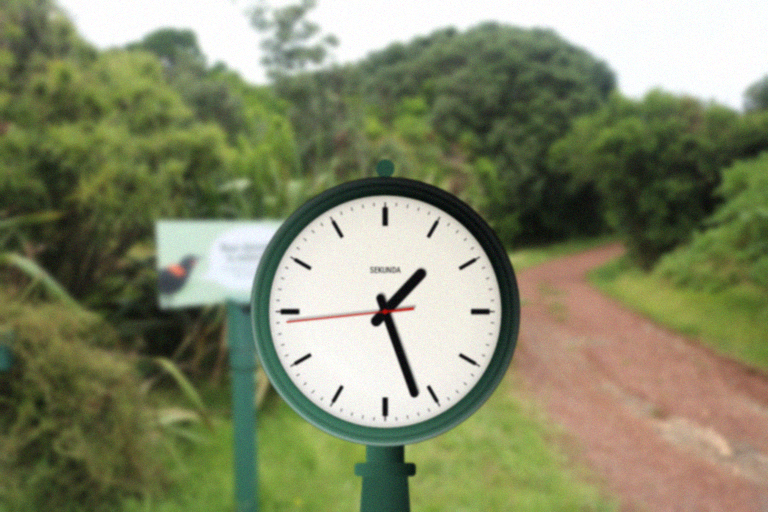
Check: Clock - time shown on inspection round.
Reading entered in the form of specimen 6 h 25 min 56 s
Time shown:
1 h 26 min 44 s
